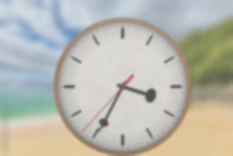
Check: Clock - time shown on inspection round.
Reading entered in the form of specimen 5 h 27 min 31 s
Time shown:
3 h 34 min 37 s
